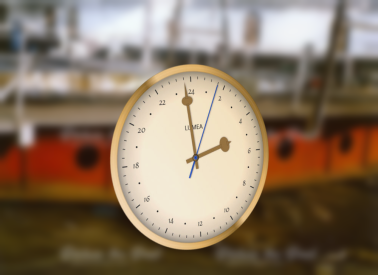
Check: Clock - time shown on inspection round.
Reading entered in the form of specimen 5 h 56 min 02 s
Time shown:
4 h 59 min 04 s
